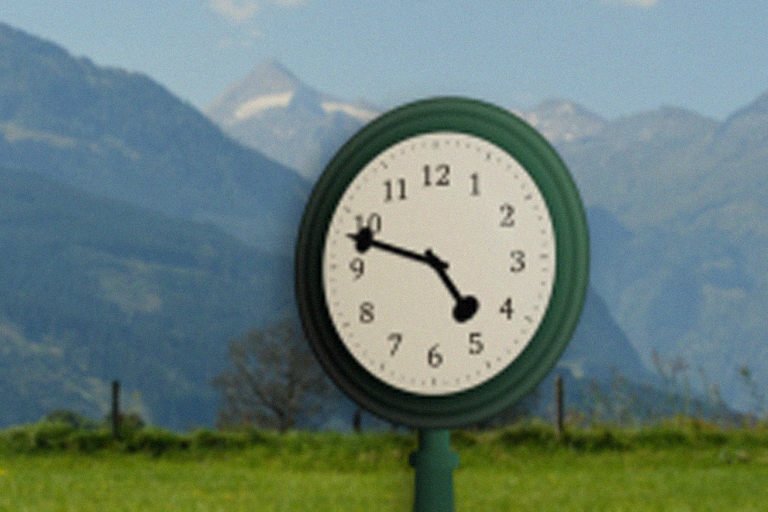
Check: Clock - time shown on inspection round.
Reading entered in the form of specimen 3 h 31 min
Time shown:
4 h 48 min
